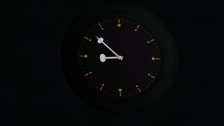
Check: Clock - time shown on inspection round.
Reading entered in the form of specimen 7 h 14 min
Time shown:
8 h 52 min
